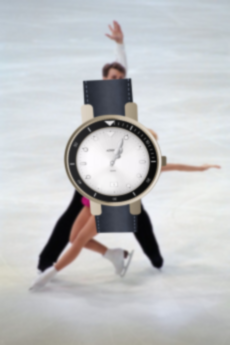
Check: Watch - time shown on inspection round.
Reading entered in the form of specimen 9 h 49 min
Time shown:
1 h 04 min
